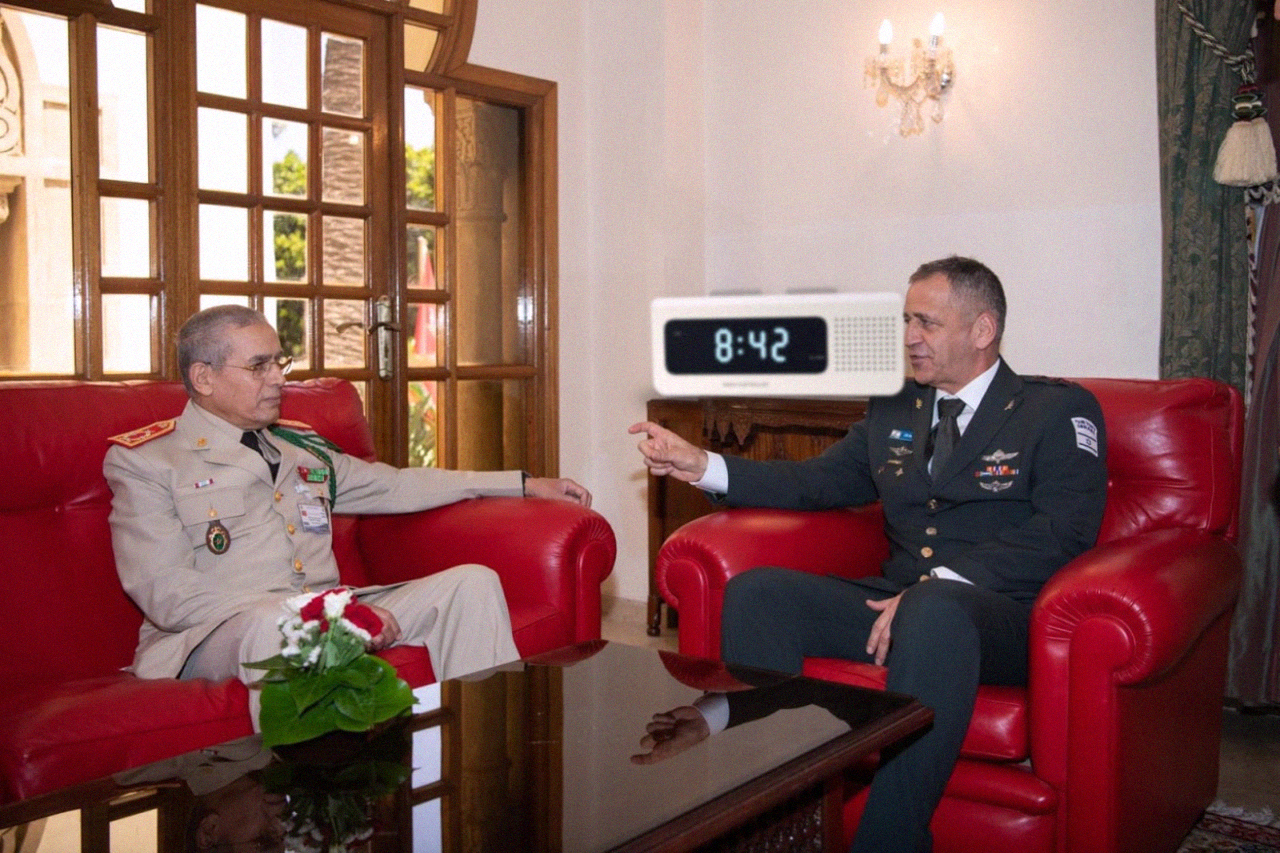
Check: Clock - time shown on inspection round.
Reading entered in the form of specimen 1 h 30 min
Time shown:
8 h 42 min
